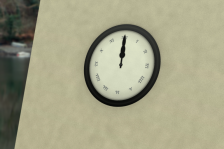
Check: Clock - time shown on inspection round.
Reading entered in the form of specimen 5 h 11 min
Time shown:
12 h 00 min
